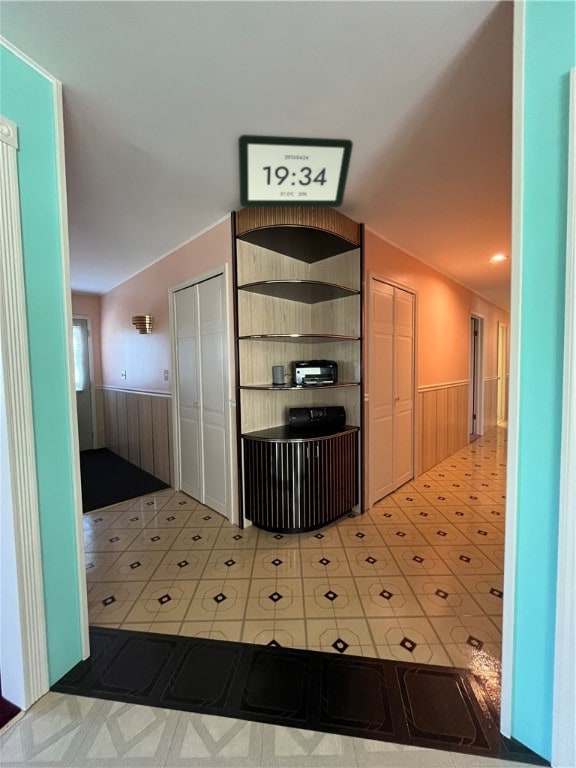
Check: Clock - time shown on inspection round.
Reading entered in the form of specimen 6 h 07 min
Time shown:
19 h 34 min
